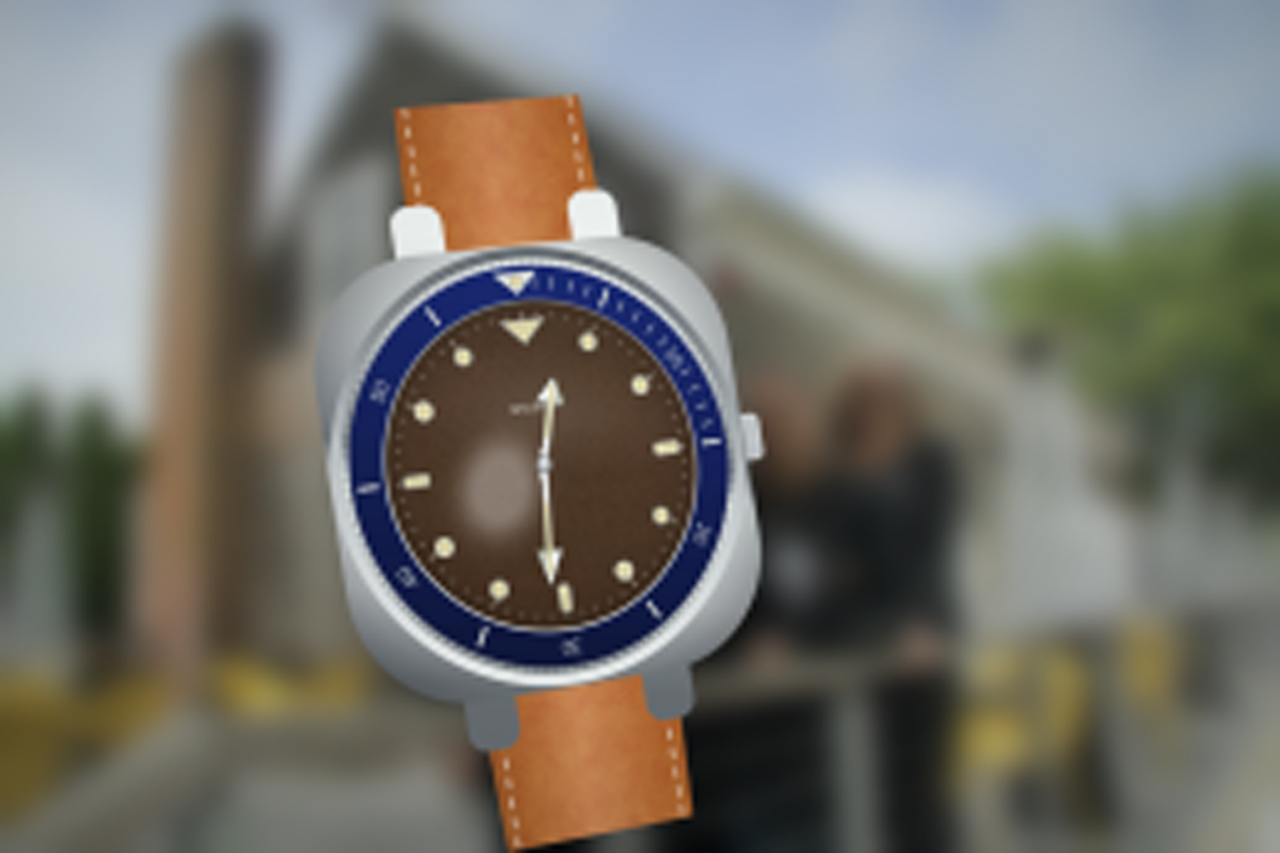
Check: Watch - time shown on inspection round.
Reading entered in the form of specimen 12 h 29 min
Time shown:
12 h 31 min
